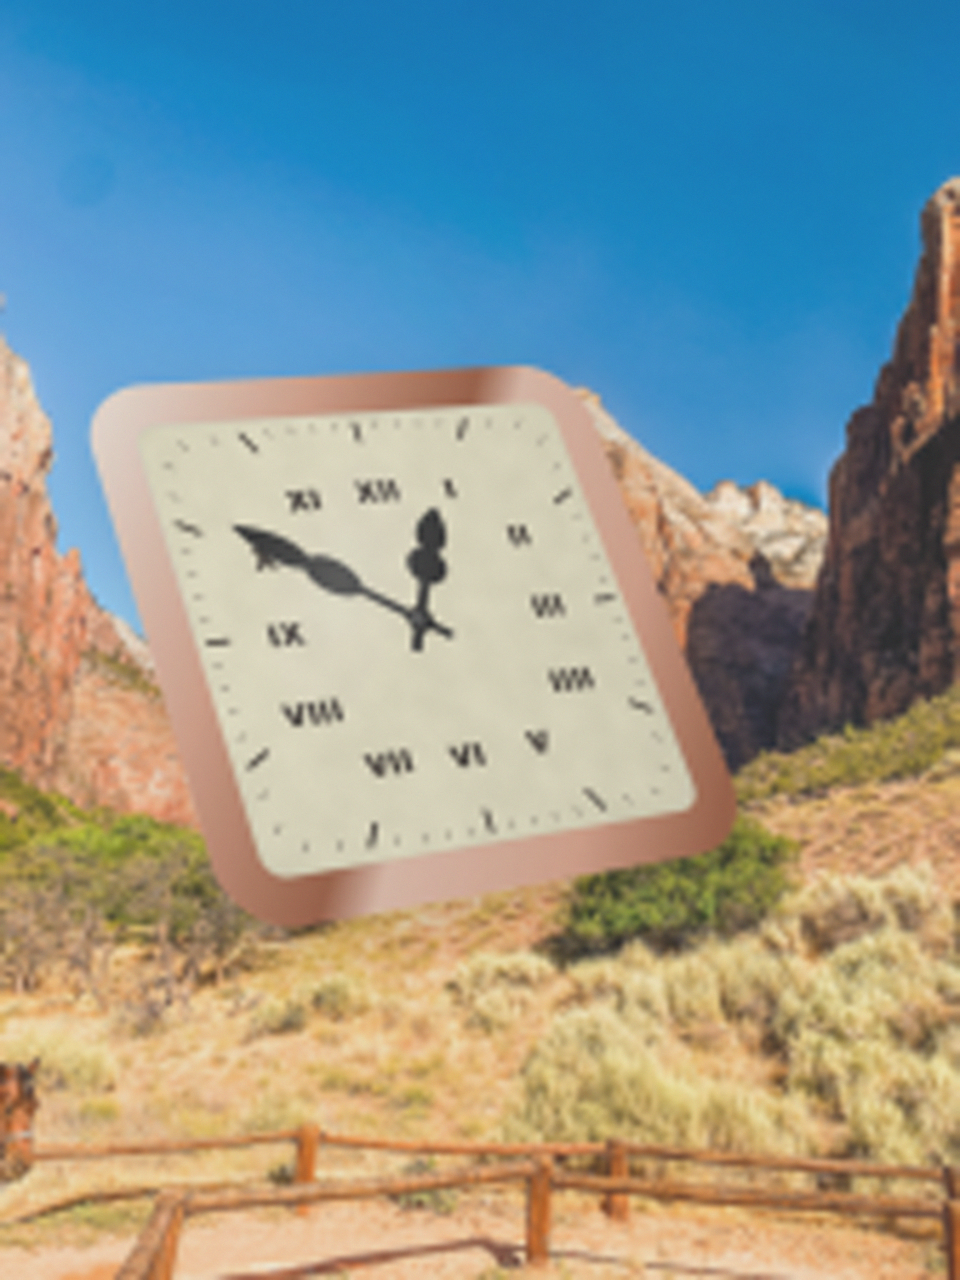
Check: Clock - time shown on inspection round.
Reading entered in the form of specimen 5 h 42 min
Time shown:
12 h 51 min
